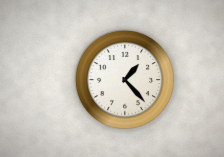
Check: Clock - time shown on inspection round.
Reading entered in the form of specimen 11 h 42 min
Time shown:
1 h 23 min
